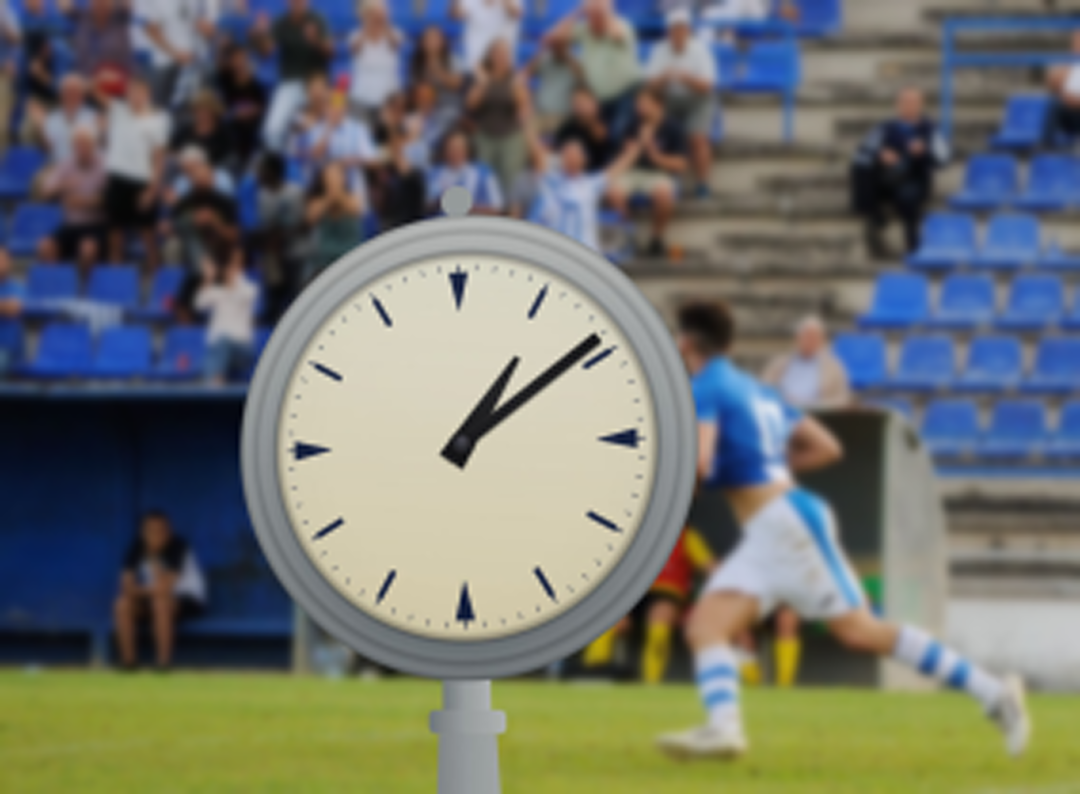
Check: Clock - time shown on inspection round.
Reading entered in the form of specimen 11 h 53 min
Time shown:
1 h 09 min
